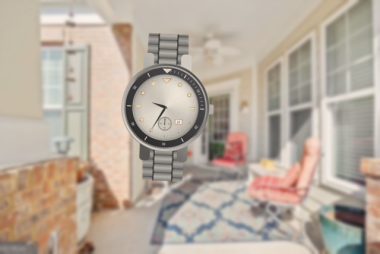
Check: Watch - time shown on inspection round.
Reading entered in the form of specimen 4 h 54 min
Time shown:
9 h 35 min
